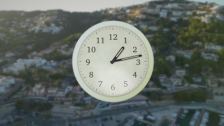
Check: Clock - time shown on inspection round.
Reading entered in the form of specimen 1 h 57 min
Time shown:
1 h 13 min
